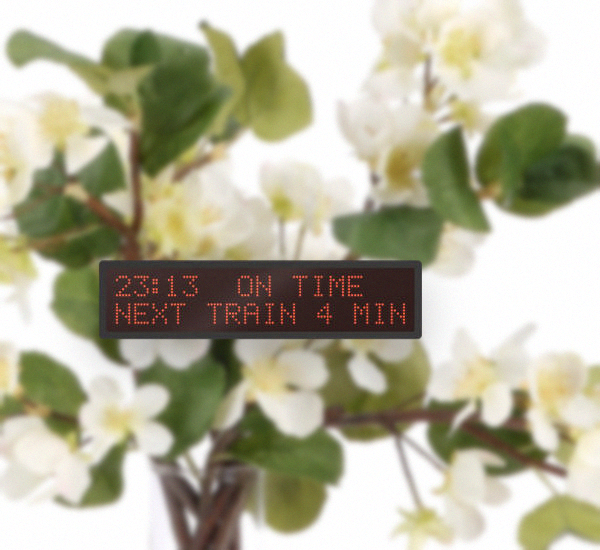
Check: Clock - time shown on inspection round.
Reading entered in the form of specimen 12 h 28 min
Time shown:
23 h 13 min
